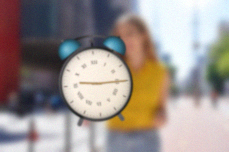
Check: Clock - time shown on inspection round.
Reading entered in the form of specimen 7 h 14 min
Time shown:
9 h 15 min
